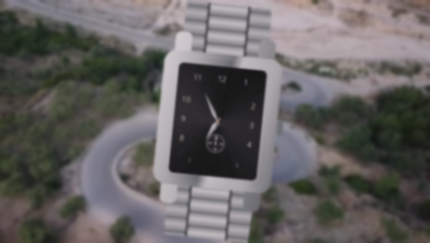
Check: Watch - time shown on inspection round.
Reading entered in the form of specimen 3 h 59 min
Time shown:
6 h 55 min
